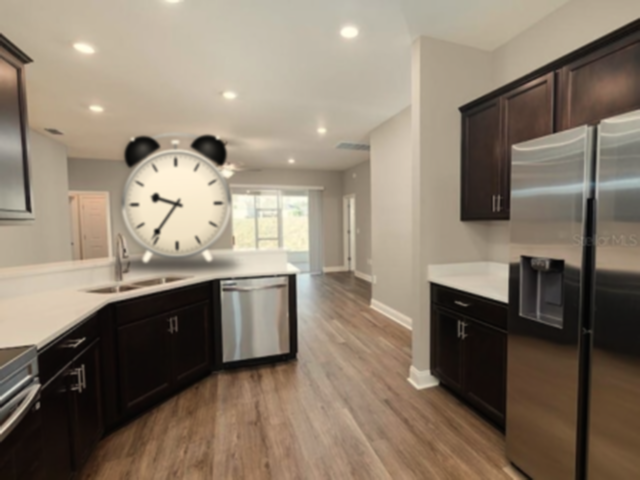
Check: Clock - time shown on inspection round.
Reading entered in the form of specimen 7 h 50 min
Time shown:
9 h 36 min
